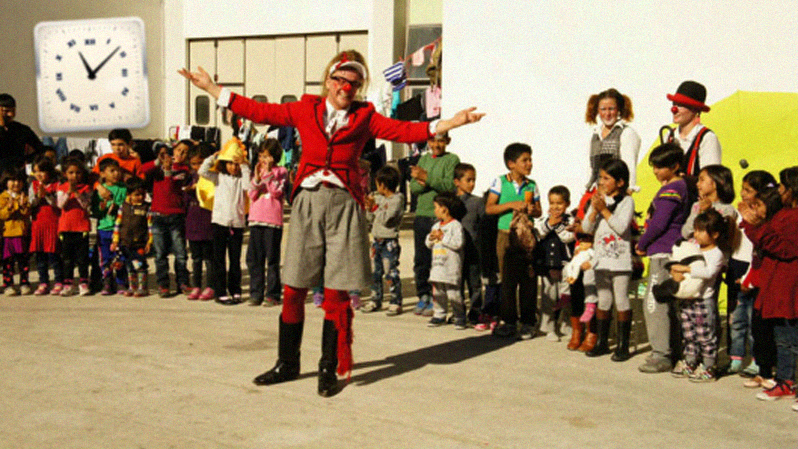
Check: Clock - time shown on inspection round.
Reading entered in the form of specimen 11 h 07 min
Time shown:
11 h 08 min
